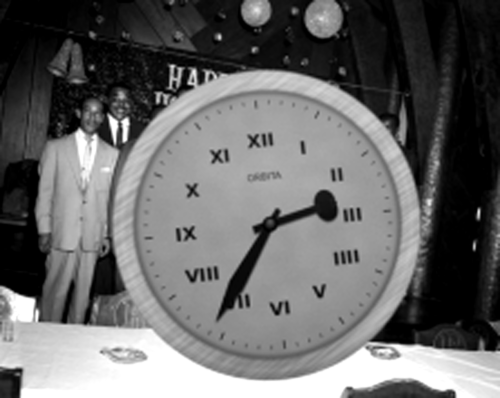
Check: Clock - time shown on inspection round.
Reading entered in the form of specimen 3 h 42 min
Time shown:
2 h 36 min
